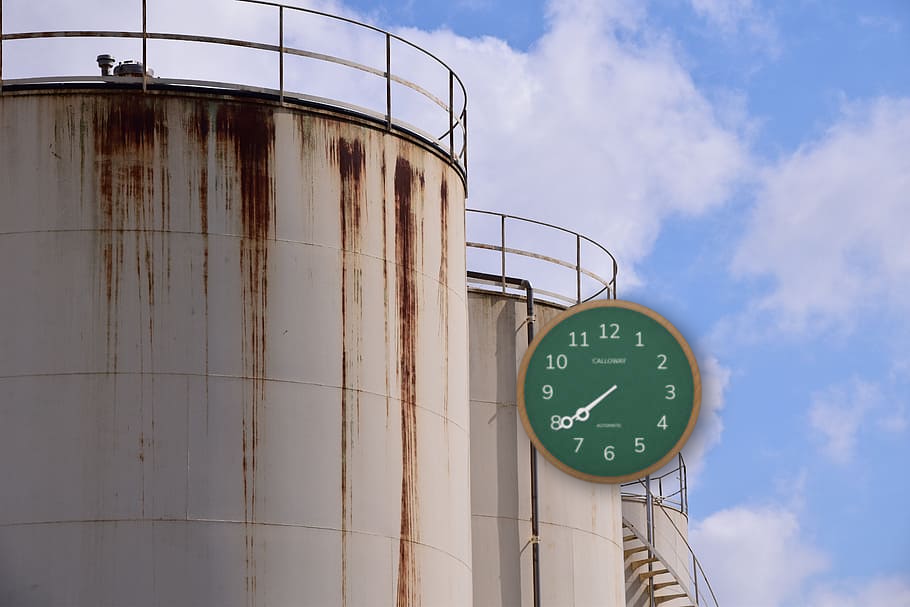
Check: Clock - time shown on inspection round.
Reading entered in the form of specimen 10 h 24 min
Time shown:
7 h 39 min
